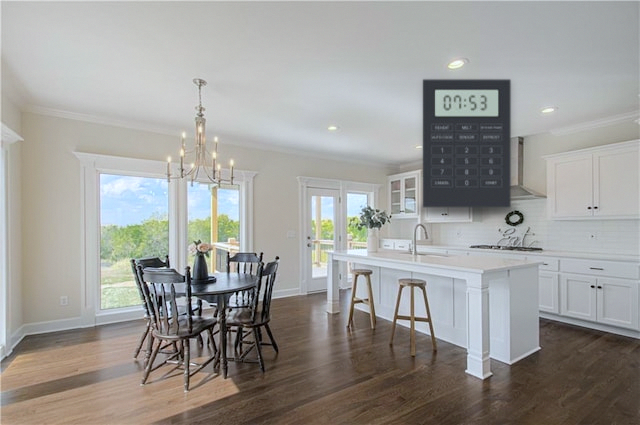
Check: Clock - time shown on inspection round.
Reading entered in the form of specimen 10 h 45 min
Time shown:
7 h 53 min
